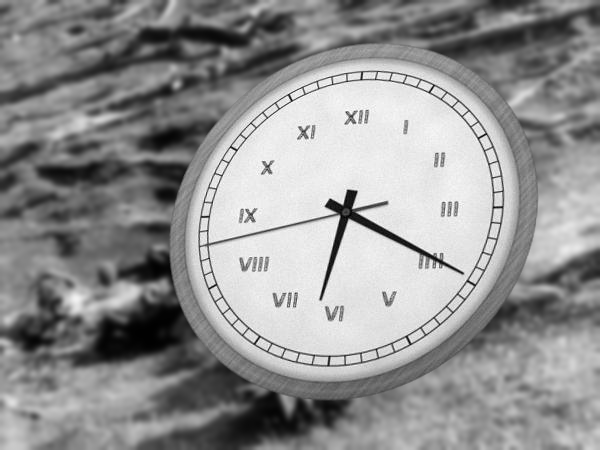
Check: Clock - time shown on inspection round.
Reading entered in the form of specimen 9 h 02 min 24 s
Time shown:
6 h 19 min 43 s
